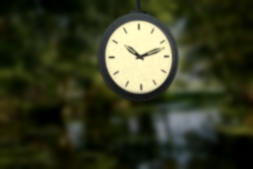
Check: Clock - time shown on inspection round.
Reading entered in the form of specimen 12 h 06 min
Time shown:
10 h 12 min
